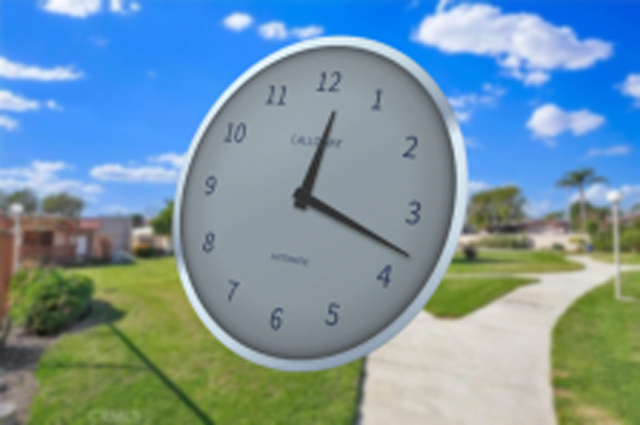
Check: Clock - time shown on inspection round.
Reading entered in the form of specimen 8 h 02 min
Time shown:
12 h 18 min
